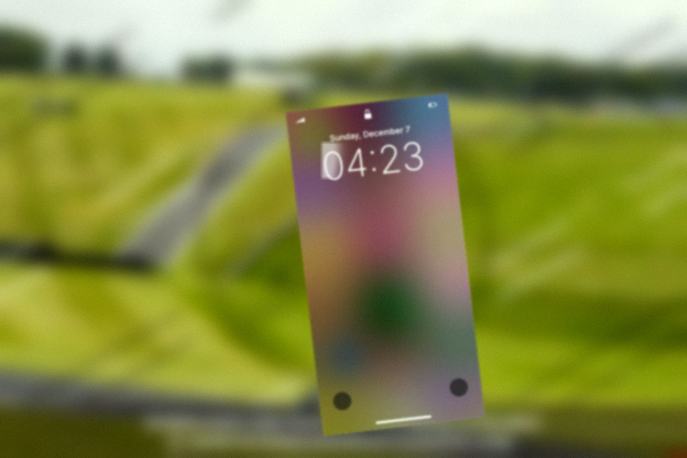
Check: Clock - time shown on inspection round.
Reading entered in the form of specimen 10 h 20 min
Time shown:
4 h 23 min
